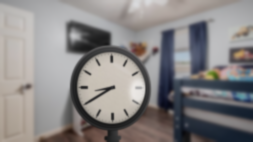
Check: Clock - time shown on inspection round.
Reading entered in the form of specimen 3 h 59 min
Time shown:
8 h 40 min
